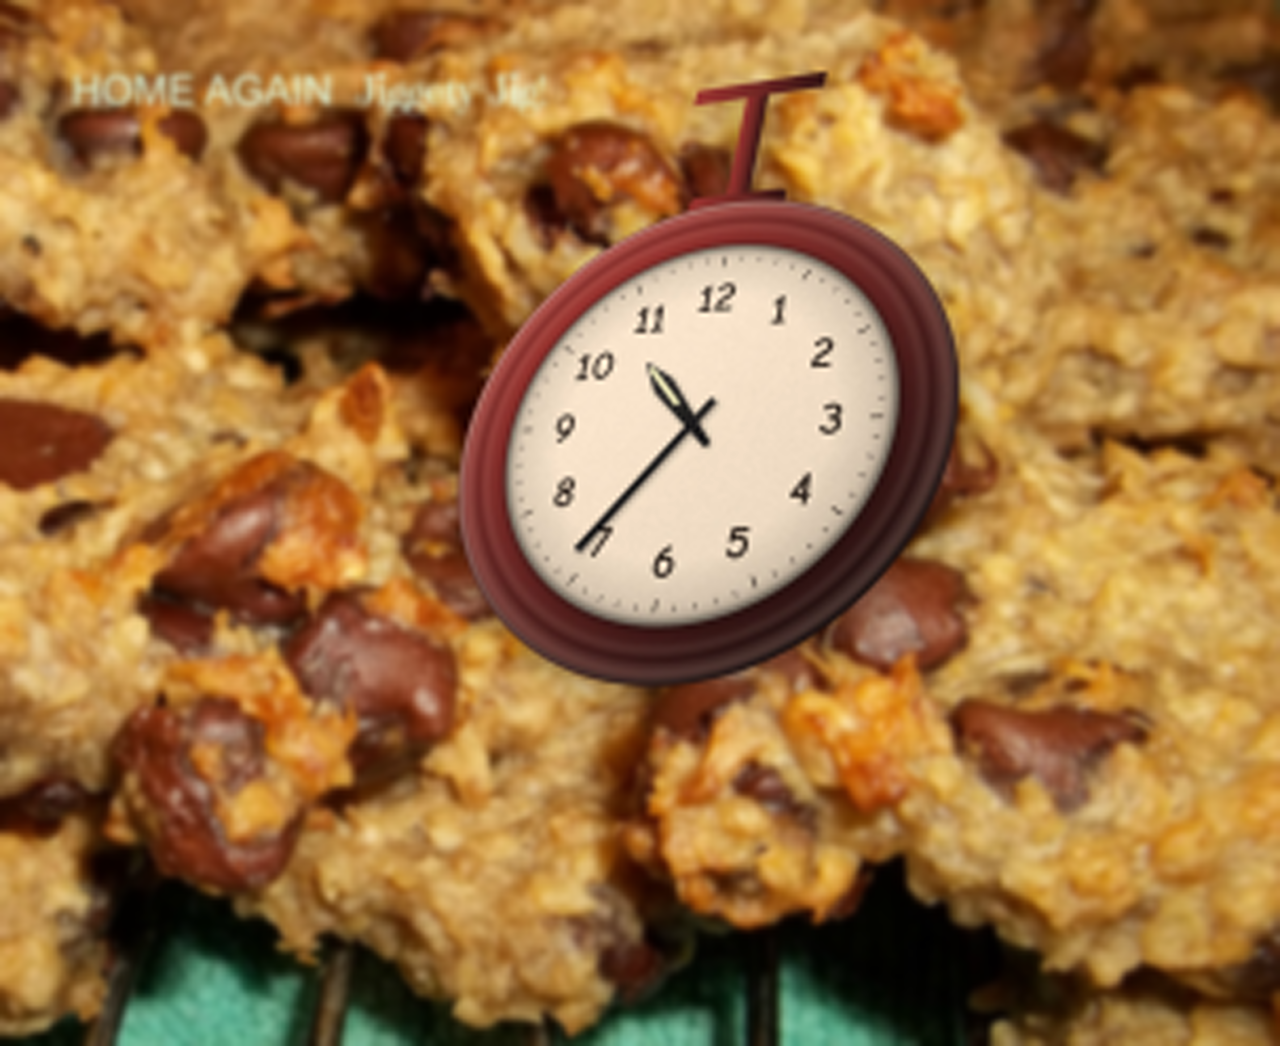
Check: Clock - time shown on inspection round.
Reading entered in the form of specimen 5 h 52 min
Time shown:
10 h 36 min
